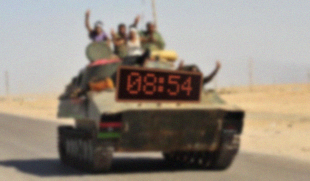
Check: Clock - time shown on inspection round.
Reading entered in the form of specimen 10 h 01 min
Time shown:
8 h 54 min
